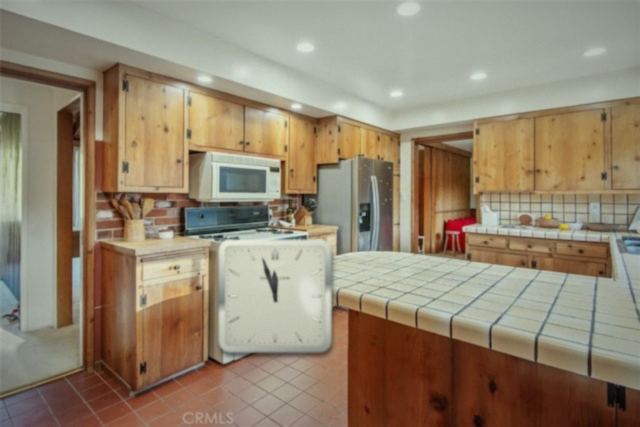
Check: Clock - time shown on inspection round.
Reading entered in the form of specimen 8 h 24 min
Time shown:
11 h 57 min
